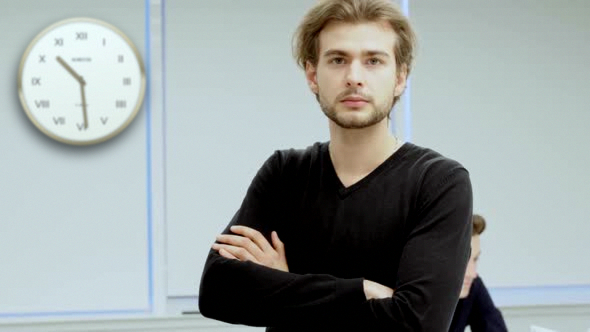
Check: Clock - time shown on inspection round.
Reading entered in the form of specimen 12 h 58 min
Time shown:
10 h 29 min
